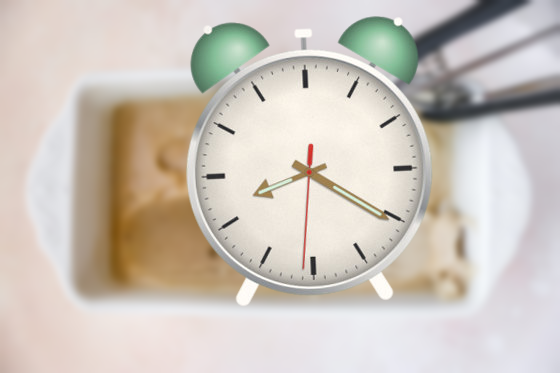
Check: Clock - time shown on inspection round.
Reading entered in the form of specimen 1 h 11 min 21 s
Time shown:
8 h 20 min 31 s
